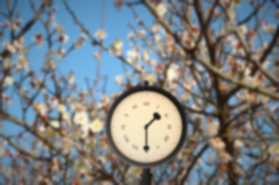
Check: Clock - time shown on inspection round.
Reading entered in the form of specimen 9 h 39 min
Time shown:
1 h 30 min
